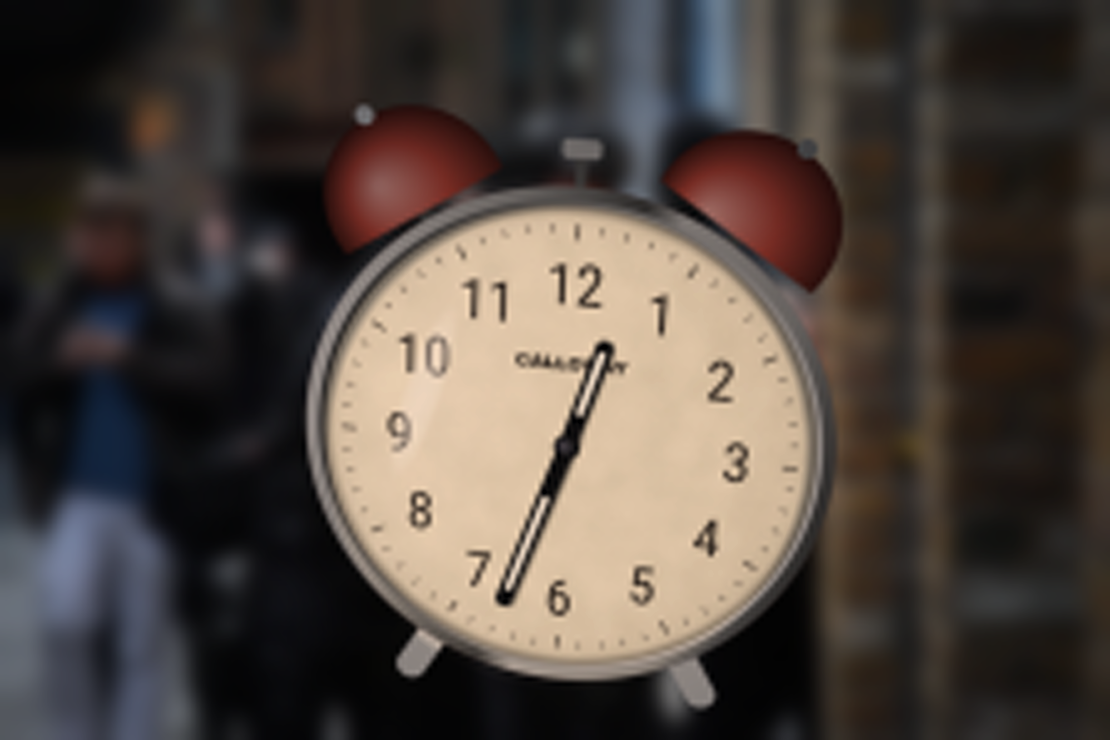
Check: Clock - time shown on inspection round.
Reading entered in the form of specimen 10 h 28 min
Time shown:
12 h 33 min
